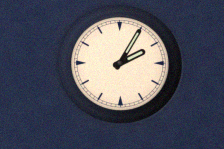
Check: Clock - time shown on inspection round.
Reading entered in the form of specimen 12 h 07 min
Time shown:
2 h 05 min
